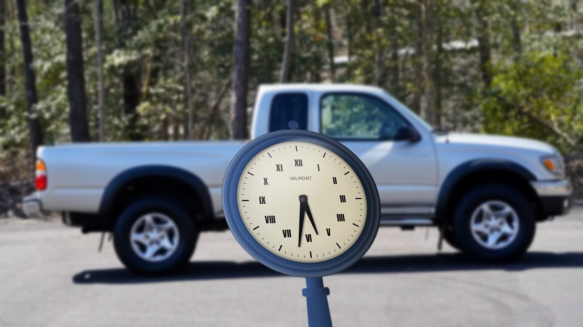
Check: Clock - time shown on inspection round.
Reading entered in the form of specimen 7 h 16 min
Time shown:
5 h 32 min
